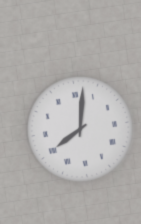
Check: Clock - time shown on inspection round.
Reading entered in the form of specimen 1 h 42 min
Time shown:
8 h 02 min
